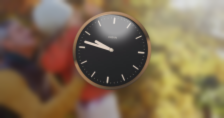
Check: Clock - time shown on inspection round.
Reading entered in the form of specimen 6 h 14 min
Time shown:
9 h 47 min
